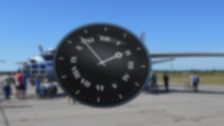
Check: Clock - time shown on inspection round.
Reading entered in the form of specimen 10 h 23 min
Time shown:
1 h 53 min
